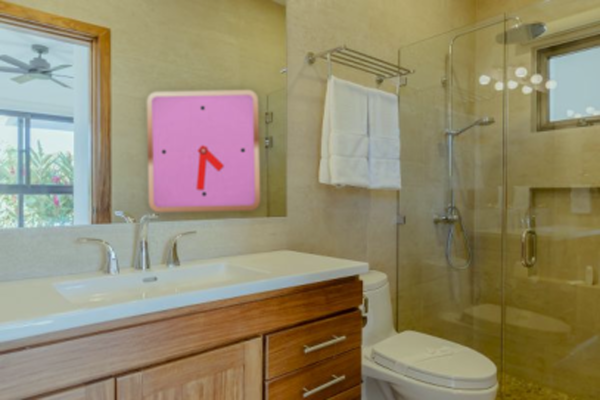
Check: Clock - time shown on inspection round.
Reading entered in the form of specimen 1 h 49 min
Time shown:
4 h 31 min
